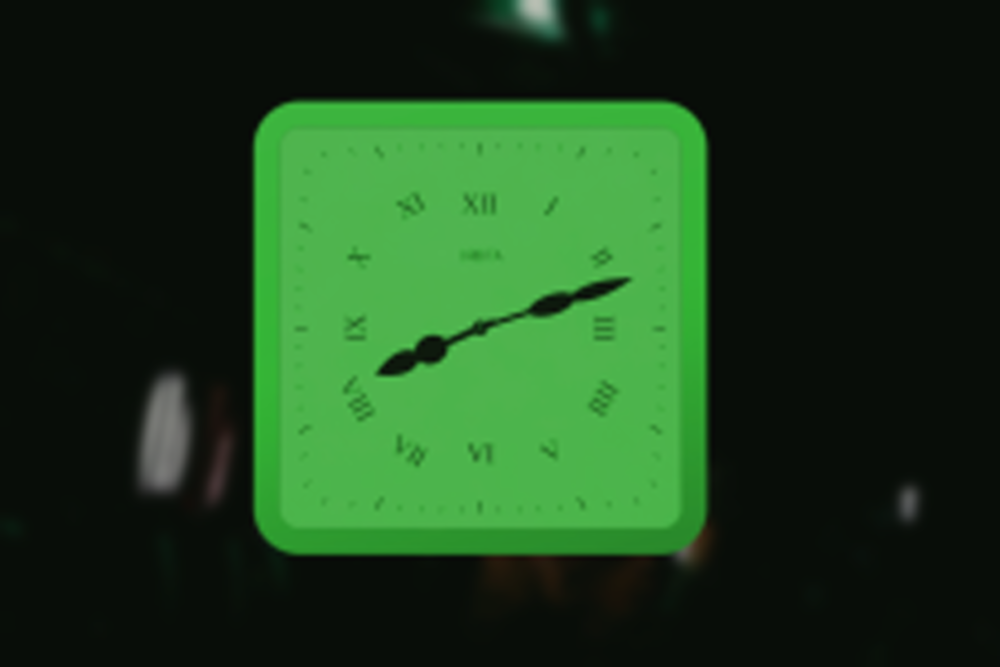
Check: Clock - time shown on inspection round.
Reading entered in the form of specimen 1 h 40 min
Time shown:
8 h 12 min
